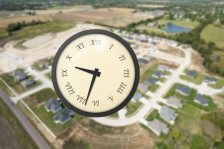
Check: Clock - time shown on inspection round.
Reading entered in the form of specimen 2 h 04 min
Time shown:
9 h 33 min
